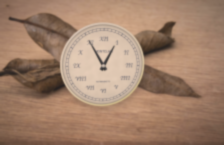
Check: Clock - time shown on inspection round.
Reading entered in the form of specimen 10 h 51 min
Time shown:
12 h 55 min
